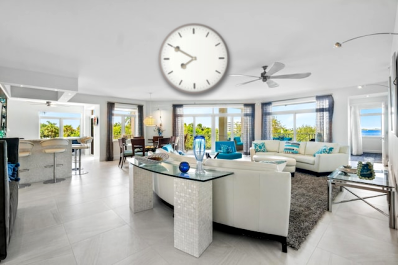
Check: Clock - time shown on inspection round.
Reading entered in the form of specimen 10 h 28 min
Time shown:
7 h 50 min
